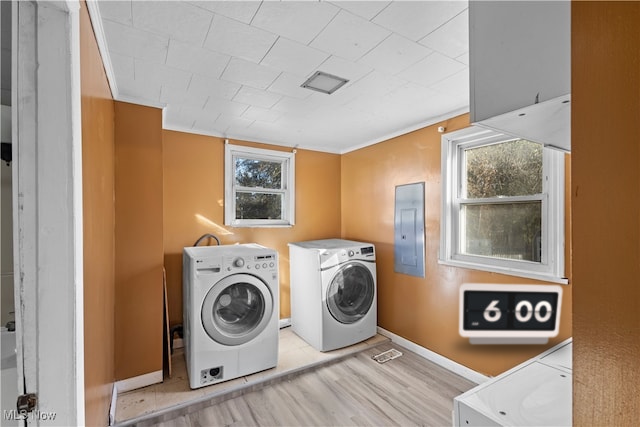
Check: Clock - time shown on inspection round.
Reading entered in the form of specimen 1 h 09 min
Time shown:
6 h 00 min
